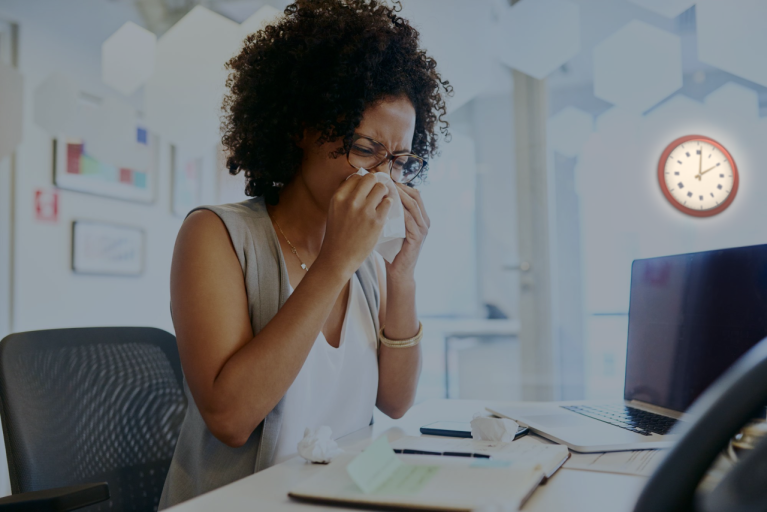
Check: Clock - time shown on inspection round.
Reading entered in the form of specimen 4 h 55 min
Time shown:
2 h 01 min
